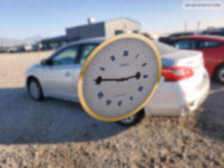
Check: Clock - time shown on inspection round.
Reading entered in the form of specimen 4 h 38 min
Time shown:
2 h 46 min
